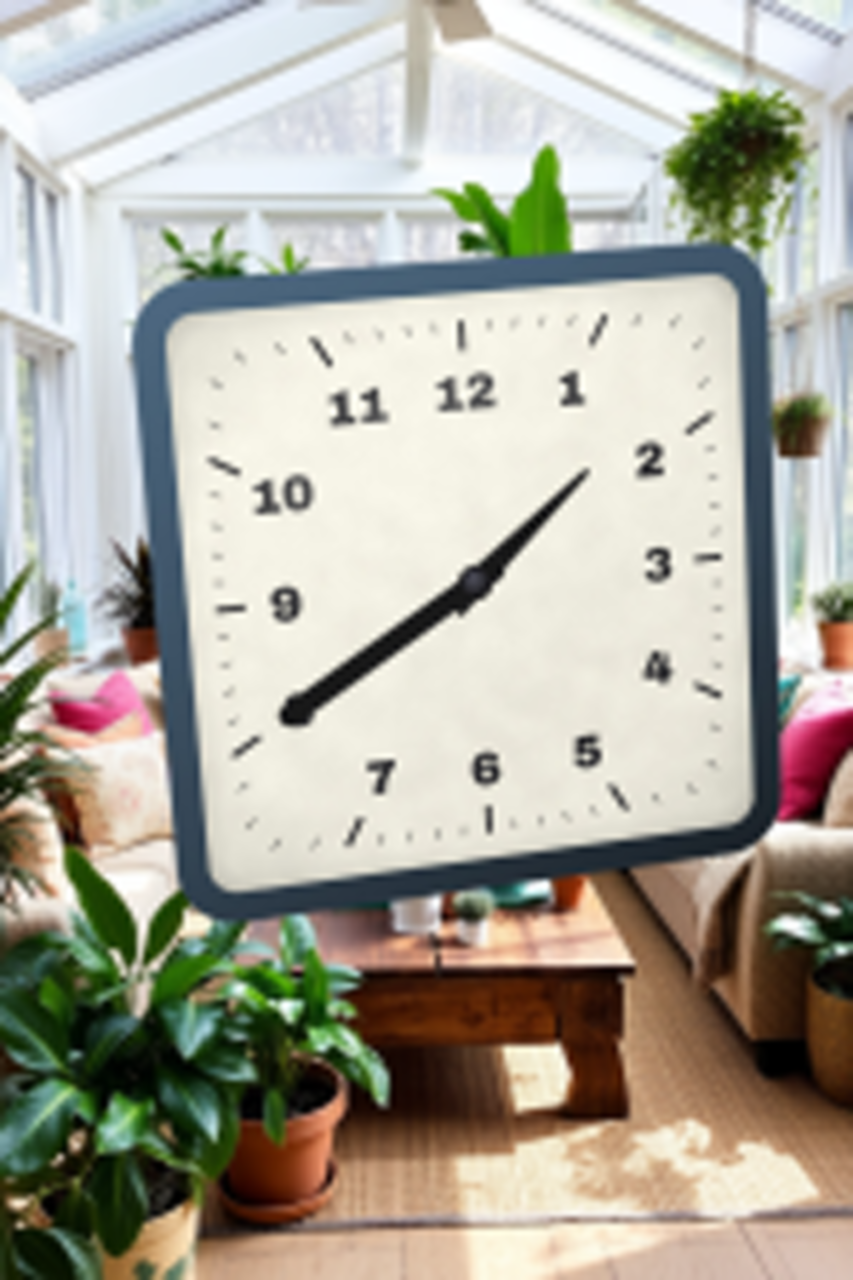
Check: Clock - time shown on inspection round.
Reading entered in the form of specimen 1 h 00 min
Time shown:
1 h 40 min
